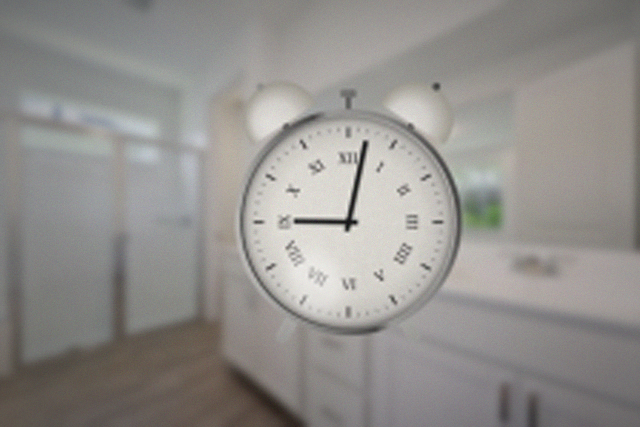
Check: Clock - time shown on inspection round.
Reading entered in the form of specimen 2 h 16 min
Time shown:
9 h 02 min
